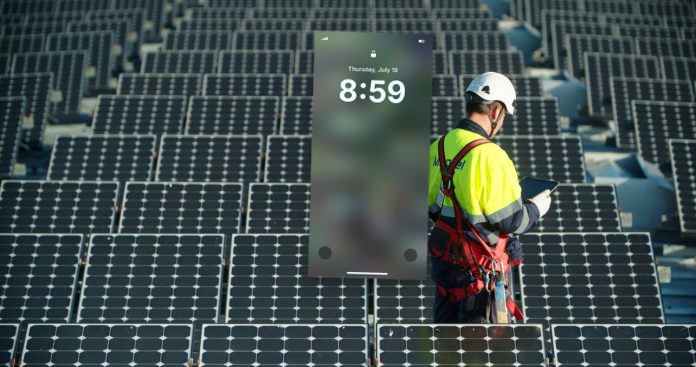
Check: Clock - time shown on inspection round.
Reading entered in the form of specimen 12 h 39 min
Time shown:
8 h 59 min
